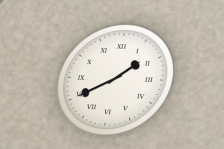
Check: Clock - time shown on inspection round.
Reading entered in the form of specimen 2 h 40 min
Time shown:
1 h 40 min
